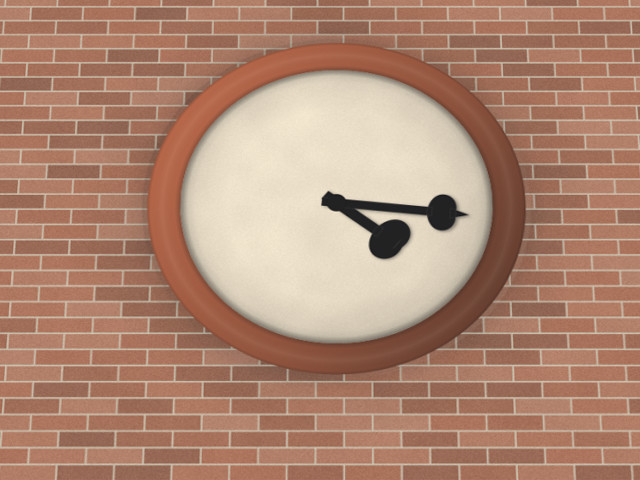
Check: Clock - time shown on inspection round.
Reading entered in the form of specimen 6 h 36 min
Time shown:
4 h 16 min
